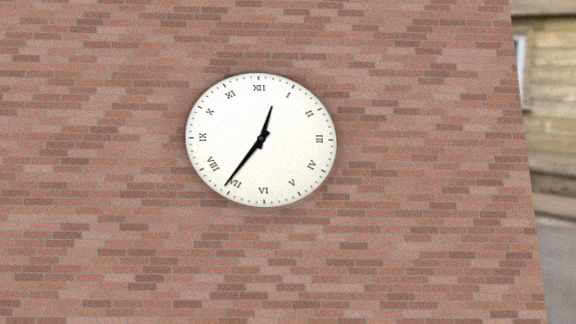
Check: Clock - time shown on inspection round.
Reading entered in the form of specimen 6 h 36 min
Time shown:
12 h 36 min
